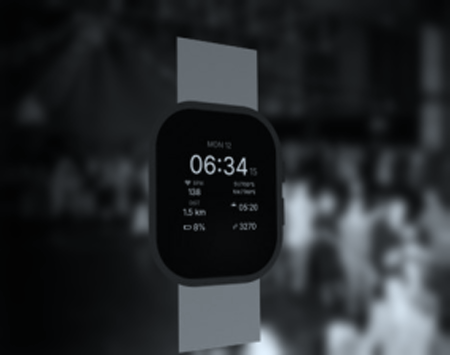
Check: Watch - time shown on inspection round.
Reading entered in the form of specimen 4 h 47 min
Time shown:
6 h 34 min
